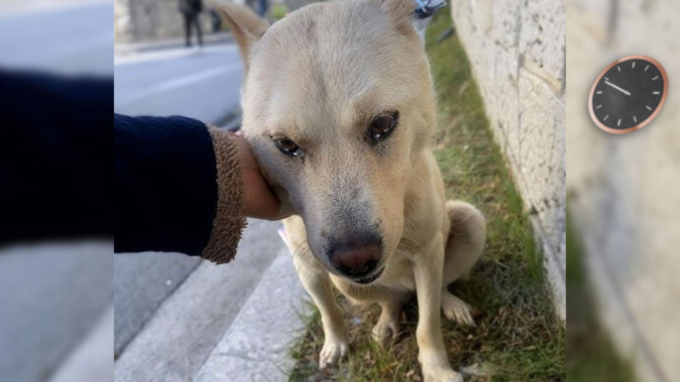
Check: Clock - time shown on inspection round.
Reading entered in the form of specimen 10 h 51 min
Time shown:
9 h 49 min
